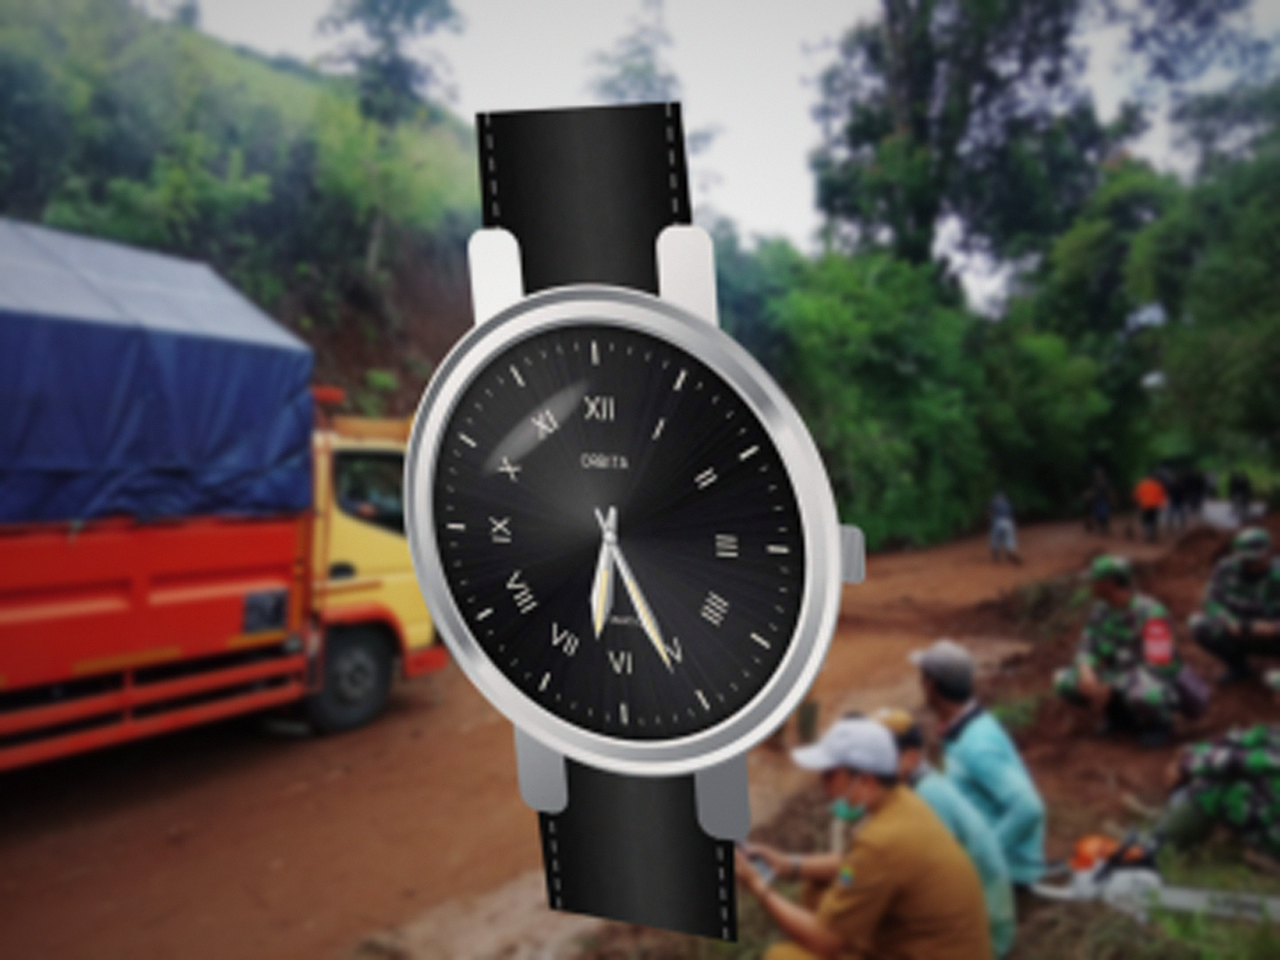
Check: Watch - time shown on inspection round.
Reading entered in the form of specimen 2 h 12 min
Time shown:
6 h 26 min
